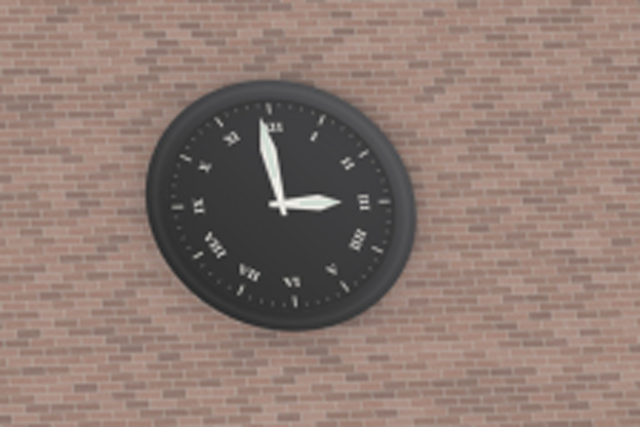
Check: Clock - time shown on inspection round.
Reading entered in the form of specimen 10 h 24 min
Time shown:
2 h 59 min
